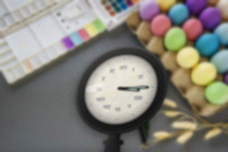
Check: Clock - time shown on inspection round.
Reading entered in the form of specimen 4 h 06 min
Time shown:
3 h 15 min
